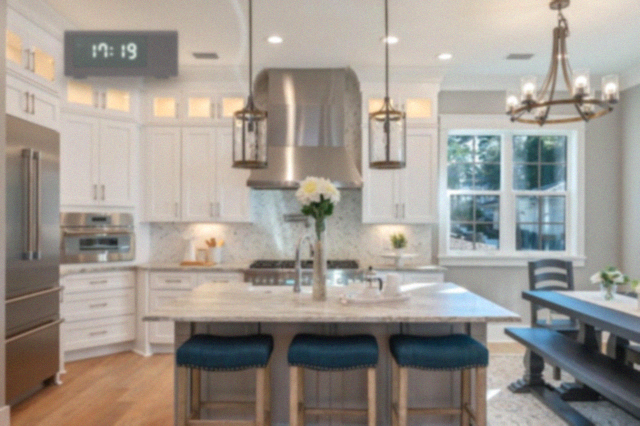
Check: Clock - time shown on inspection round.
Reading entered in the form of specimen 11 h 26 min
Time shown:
17 h 19 min
